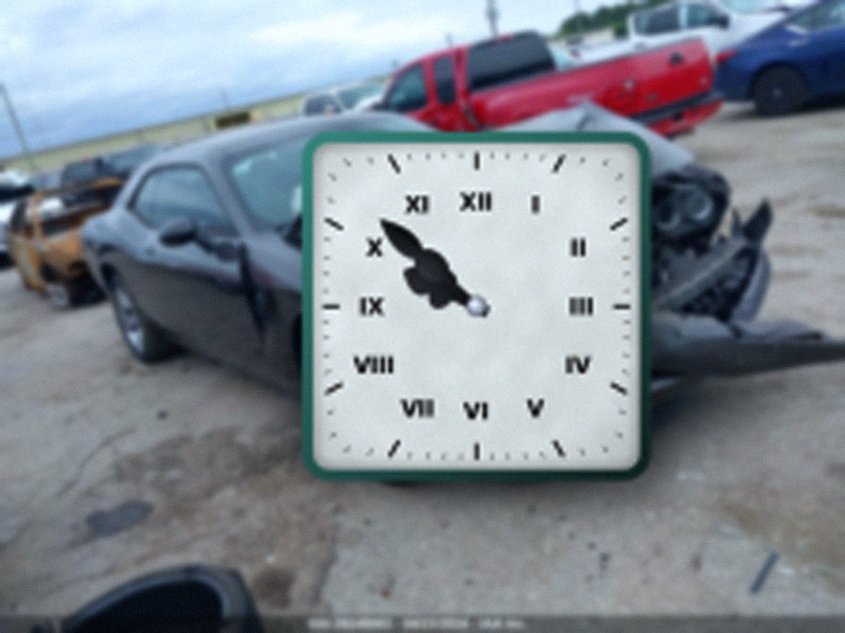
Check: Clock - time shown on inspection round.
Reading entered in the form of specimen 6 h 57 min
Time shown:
9 h 52 min
